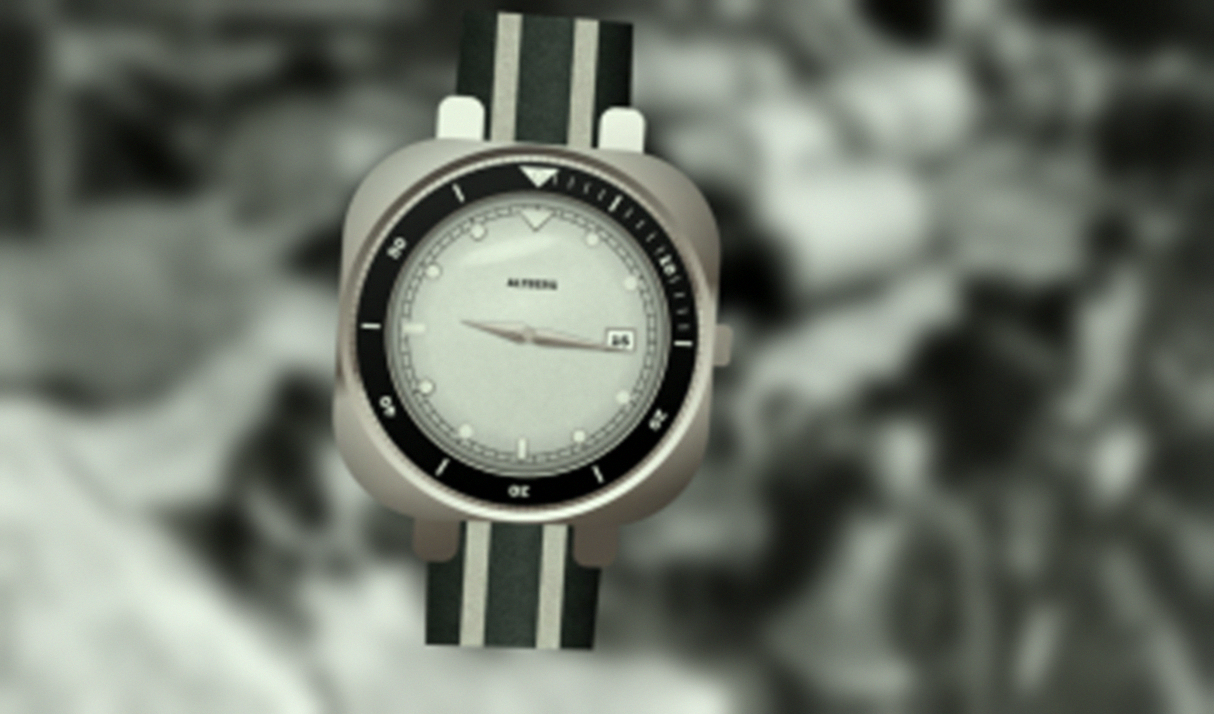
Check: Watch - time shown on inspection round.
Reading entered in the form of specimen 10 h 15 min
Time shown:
9 h 16 min
